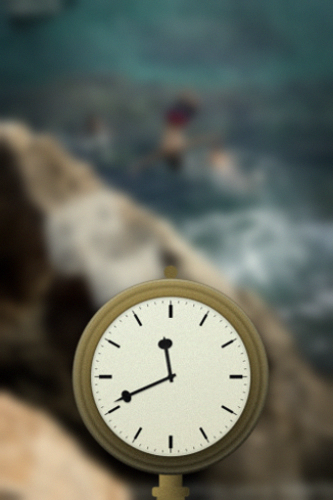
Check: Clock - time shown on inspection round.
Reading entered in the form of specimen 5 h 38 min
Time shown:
11 h 41 min
